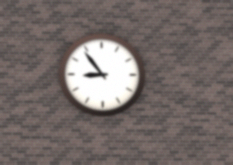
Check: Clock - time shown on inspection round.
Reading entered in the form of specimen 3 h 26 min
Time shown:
8 h 54 min
